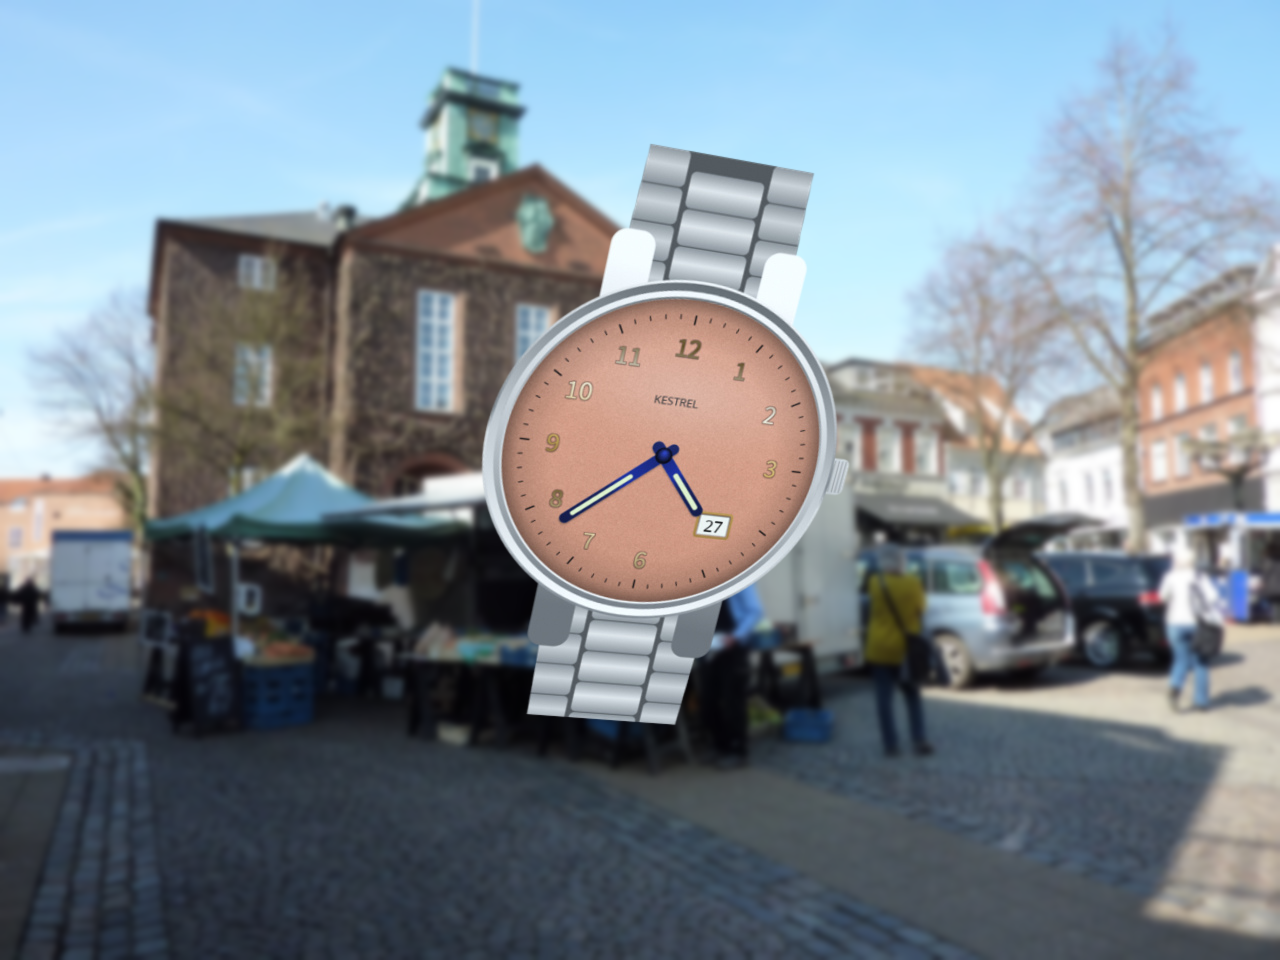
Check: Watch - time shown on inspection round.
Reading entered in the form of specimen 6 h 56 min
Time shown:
4 h 38 min
